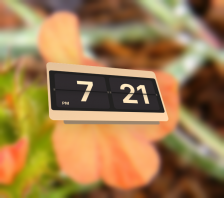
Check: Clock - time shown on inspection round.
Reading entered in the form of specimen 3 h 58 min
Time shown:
7 h 21 min
